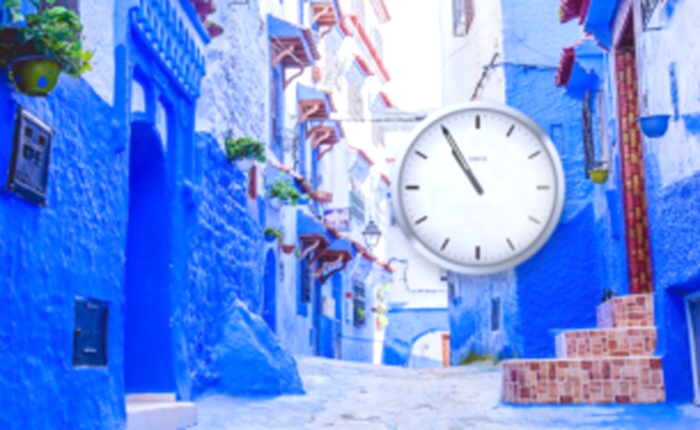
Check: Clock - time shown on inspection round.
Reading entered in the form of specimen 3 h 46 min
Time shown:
10 h 55 min
